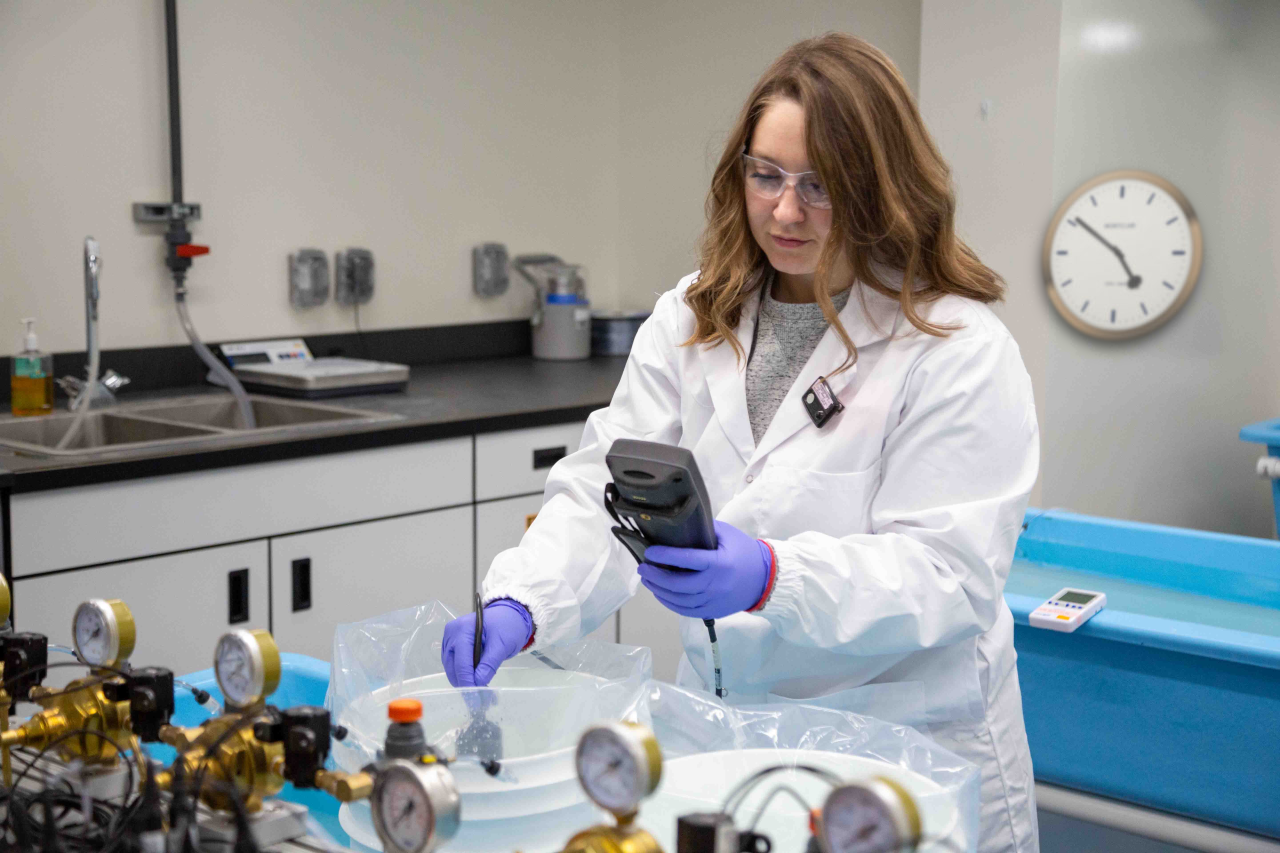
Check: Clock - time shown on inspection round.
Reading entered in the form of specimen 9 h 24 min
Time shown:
4 h 51 min
